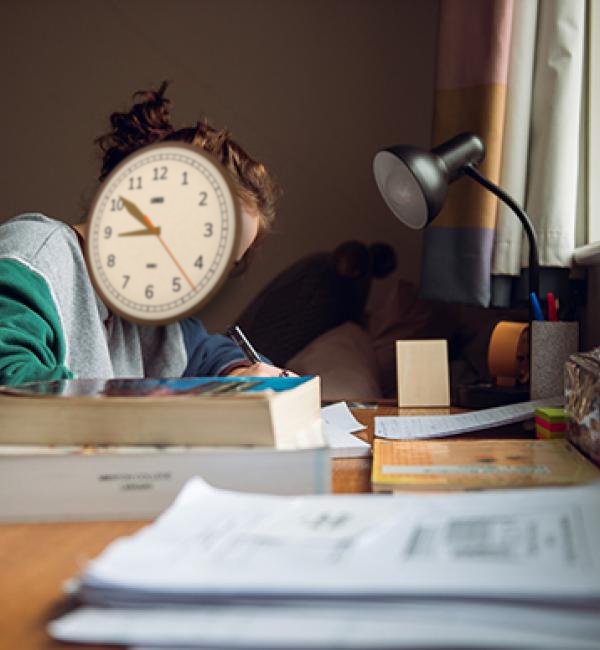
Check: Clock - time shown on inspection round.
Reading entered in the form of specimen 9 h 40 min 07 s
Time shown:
8 h 51 min 23 s
